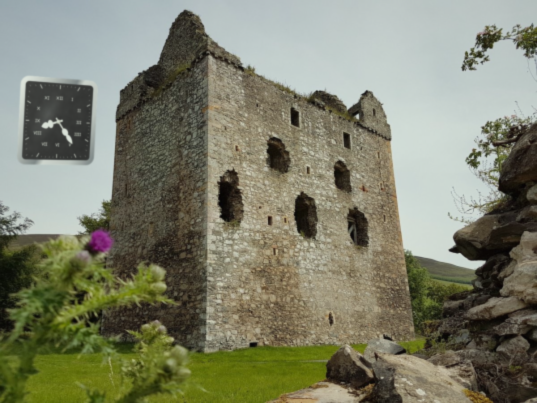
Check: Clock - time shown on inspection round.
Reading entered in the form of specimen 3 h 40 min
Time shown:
8 h 24 min
